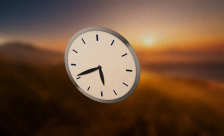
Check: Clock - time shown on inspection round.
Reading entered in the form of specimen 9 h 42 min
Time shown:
5 h 41 min
